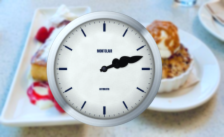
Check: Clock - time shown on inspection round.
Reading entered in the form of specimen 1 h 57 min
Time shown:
2 h 12 min
